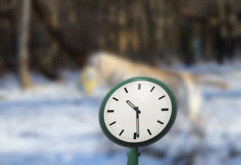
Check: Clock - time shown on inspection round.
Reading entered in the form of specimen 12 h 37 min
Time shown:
10 h 29 min
